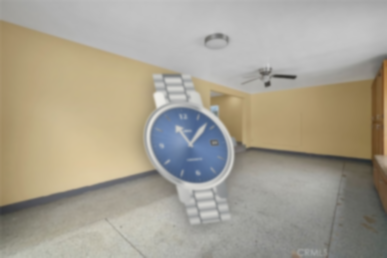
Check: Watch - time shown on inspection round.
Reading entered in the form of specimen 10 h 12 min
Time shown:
11 h 08 min
